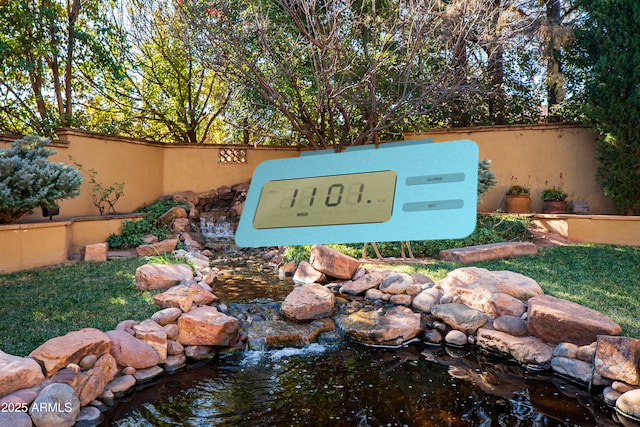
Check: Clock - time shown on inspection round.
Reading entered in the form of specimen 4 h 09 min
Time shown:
11 h 01 min
